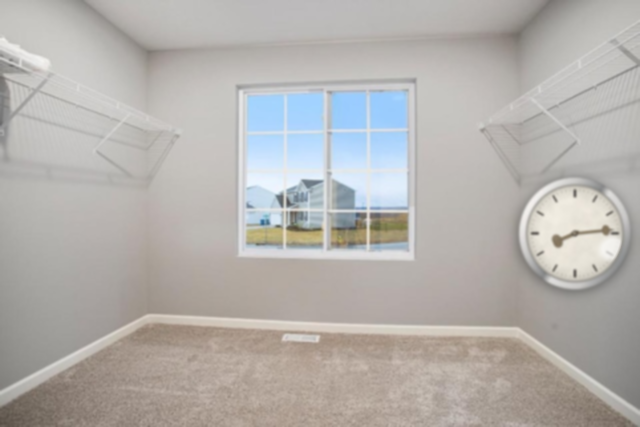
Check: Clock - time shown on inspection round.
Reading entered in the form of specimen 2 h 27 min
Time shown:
8 h 14 min
